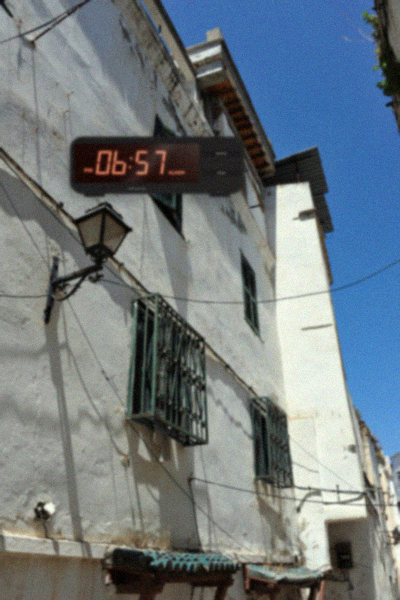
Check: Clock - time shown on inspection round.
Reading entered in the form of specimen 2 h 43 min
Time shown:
6 h 57 min
